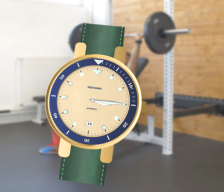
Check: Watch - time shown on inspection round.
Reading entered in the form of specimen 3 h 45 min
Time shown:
3 h 15 min
